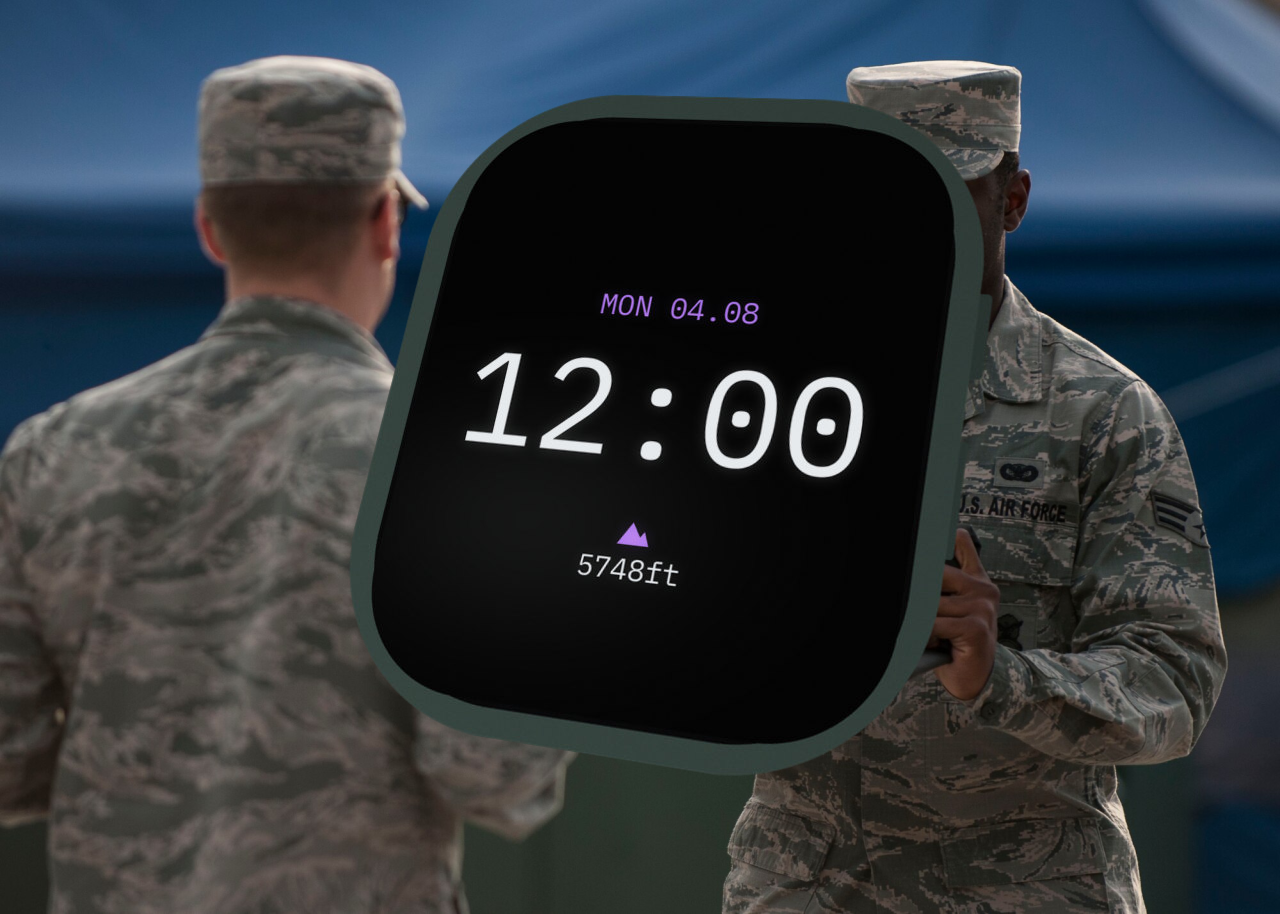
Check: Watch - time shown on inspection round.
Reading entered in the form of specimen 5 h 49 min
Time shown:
12 h 00 min
